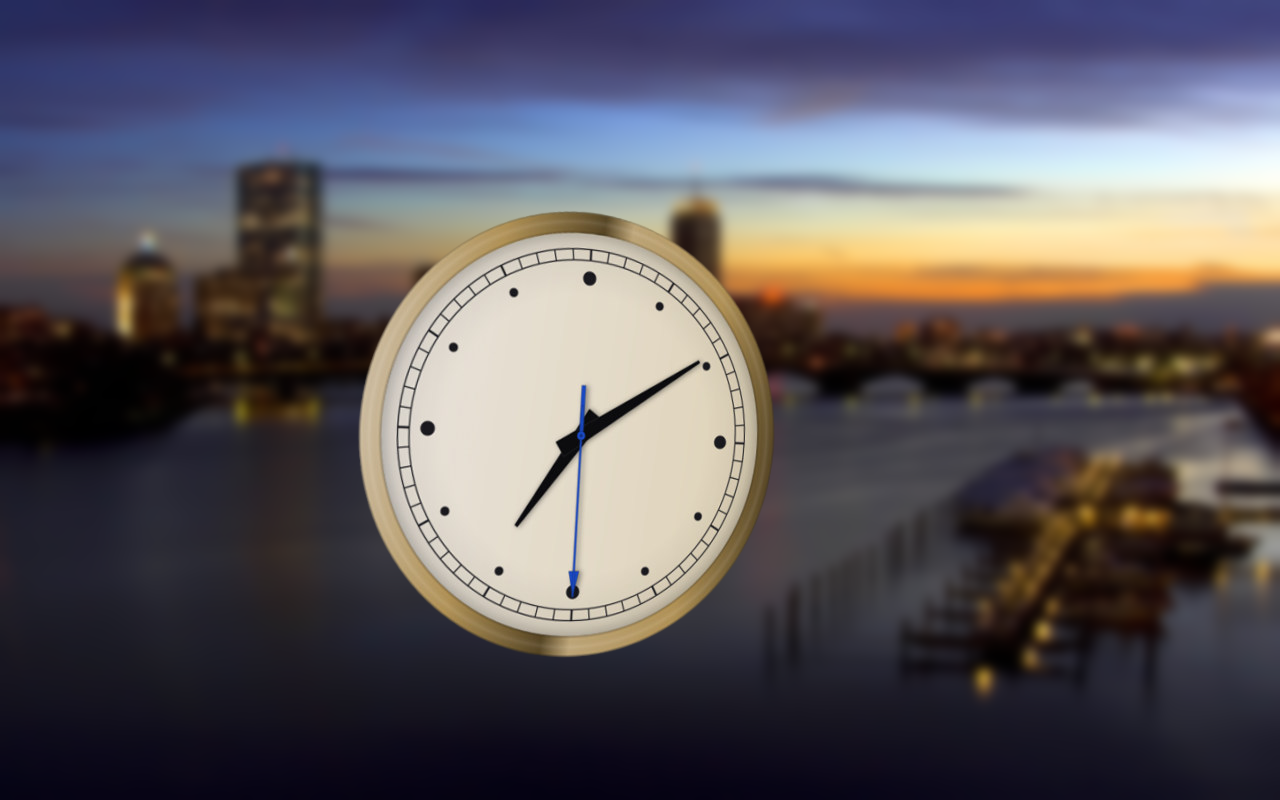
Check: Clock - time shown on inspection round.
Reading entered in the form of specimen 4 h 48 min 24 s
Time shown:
7 h 09 min 30 s
